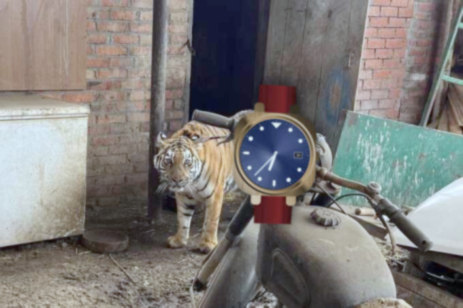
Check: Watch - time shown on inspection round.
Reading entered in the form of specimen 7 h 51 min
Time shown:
6 h 37 min
